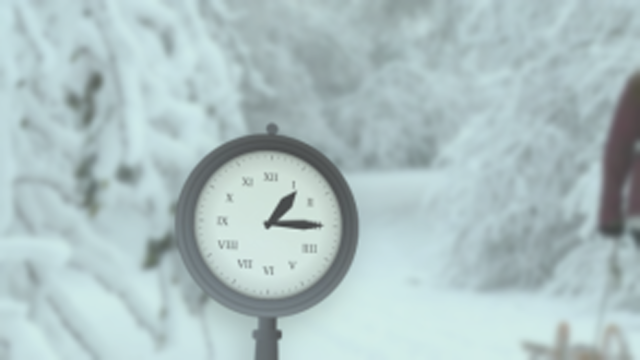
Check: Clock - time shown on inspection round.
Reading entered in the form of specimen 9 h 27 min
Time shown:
1 h 15 min
